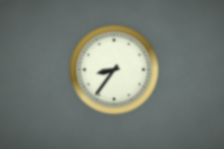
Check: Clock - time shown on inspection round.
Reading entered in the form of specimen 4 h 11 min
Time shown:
8 h 36 min
